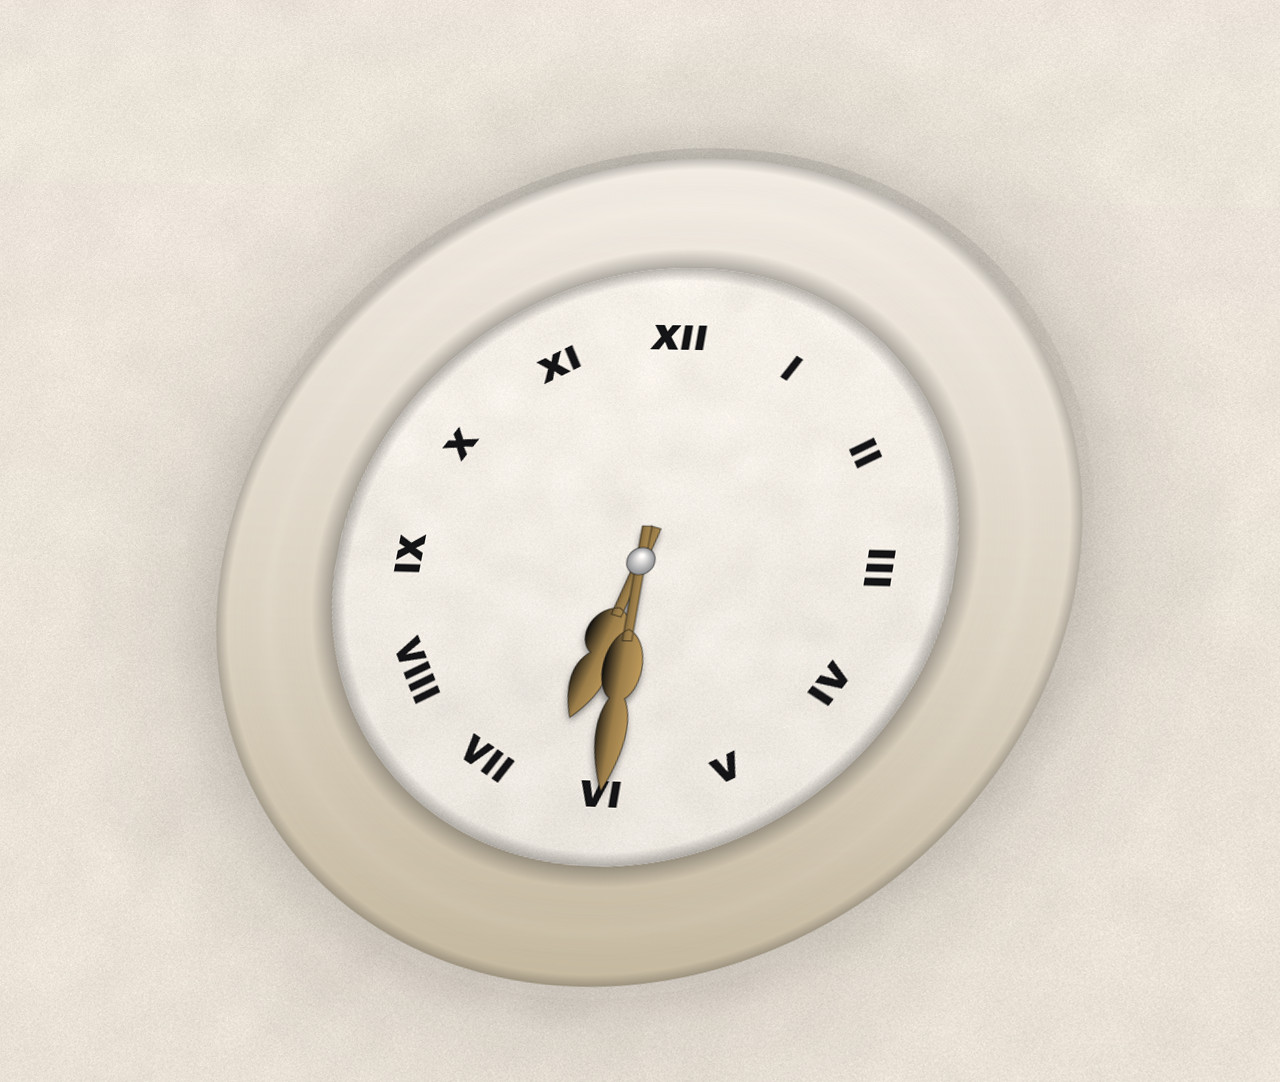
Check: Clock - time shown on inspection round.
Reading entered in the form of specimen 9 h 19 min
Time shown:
6 h 30 min
